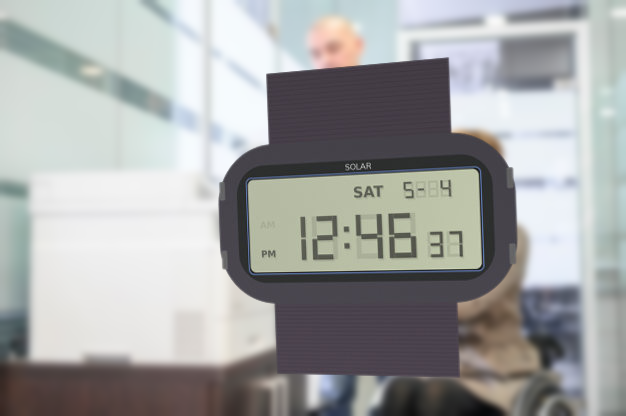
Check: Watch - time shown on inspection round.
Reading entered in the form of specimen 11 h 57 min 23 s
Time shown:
12 h 46 min 37 s
